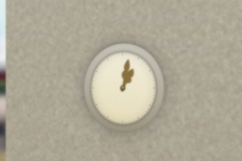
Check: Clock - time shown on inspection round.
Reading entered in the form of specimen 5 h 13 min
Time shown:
1 h 02 min
